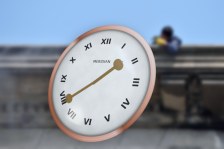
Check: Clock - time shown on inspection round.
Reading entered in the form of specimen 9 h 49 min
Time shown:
1 h 39 min
